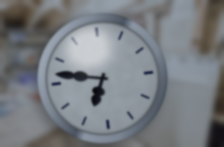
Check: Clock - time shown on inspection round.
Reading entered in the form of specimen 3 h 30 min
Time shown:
6 h 47 min
